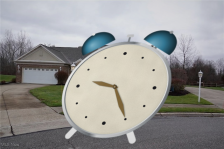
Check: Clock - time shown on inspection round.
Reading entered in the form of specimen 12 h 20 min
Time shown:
9 h 25 min
